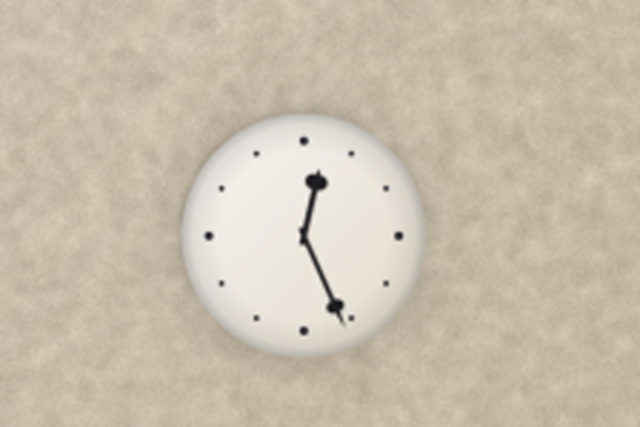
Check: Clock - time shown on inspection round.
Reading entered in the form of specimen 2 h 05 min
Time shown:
12 h 26 min
